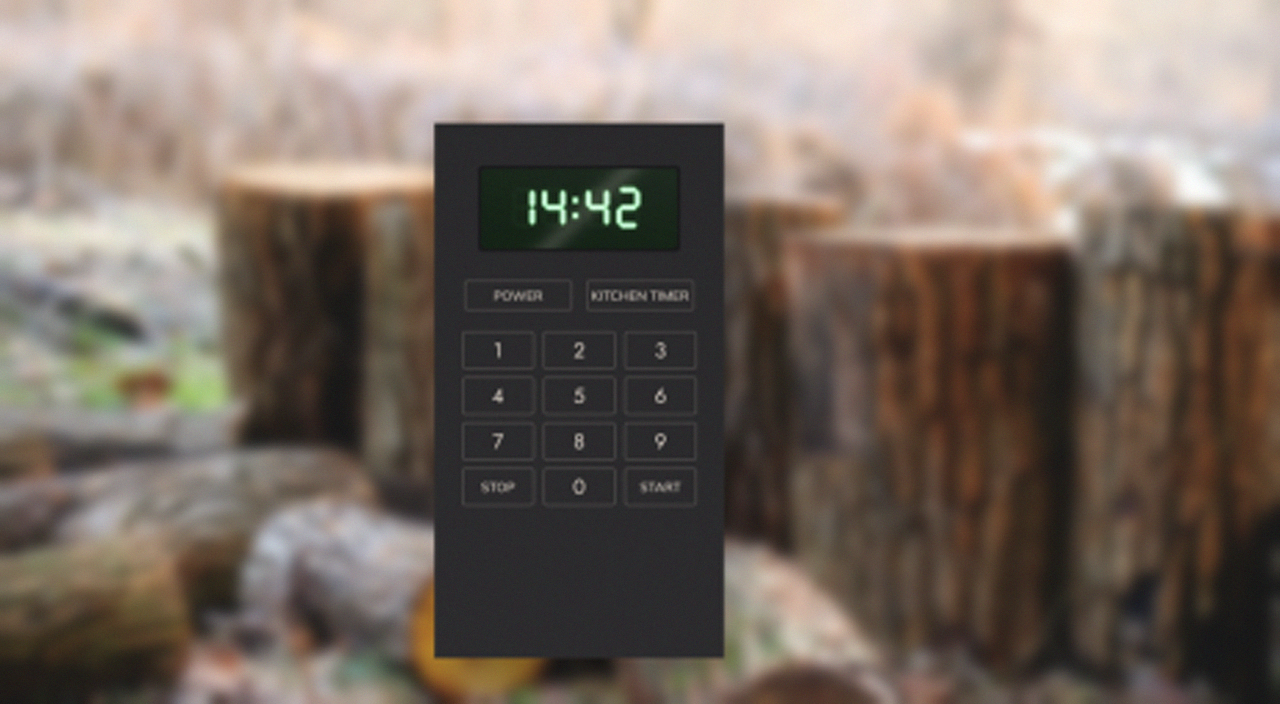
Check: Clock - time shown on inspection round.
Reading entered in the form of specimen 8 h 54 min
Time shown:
14 h 42 min
